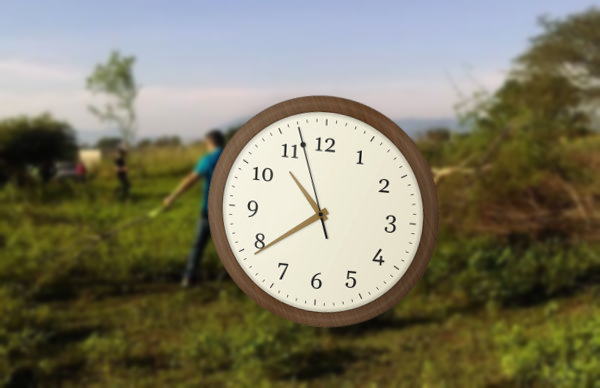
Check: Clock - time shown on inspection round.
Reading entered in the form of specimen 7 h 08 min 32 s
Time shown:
10 h 38 min 57 s
